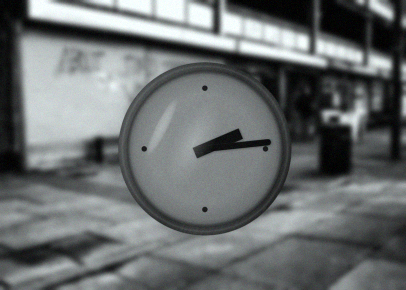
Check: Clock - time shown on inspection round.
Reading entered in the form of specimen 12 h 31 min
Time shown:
2 h 14 min
